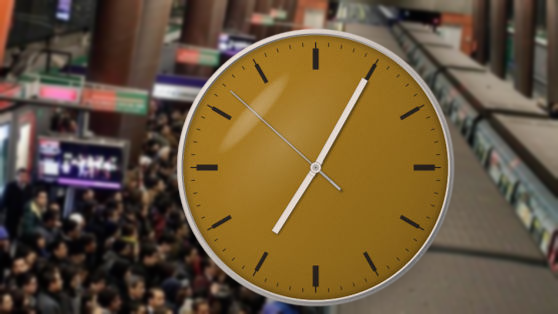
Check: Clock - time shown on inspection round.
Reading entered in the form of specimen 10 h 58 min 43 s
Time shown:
7 h 04 min 52 s
